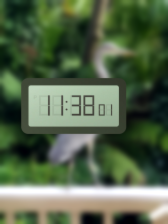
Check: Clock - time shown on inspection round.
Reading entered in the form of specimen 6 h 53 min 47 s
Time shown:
11 h 38 min 01 s
